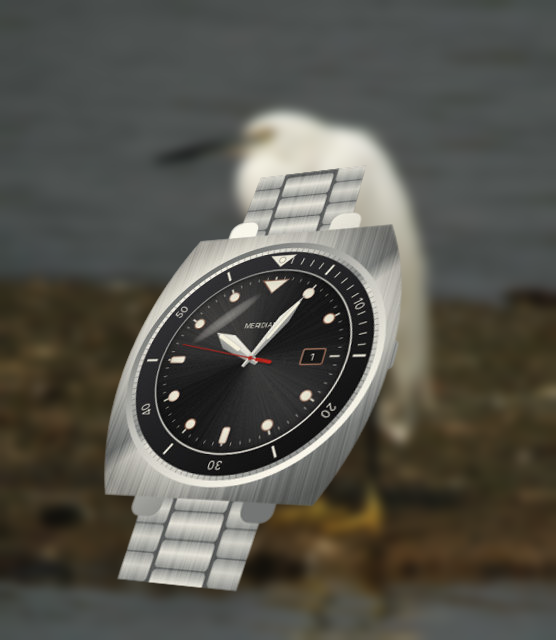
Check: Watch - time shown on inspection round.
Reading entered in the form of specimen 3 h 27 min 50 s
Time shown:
10 h 04 min 47 s
